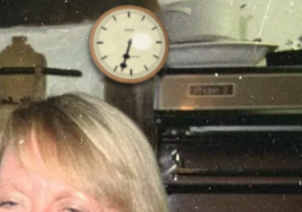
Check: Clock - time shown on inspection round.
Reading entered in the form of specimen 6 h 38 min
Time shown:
6 h 33 min
